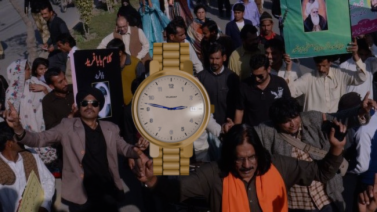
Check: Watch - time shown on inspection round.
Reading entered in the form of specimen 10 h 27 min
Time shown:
2 h 47 min
